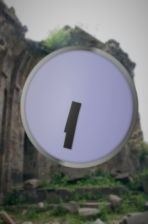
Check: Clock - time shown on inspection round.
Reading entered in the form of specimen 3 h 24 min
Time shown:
6 h 32 min
